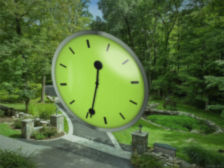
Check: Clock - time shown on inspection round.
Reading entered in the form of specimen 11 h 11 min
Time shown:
12 h 34 min
